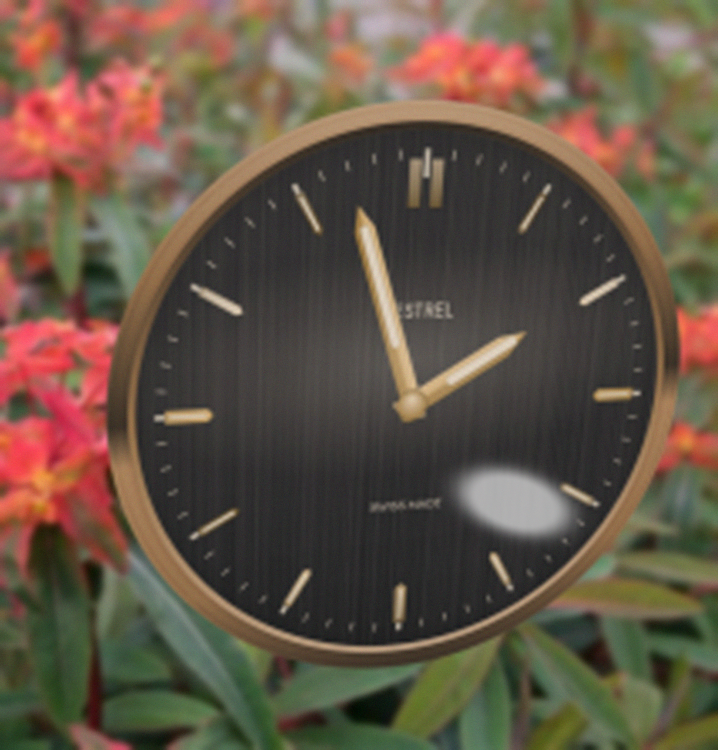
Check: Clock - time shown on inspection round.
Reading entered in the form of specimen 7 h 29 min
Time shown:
1 h 57 min
